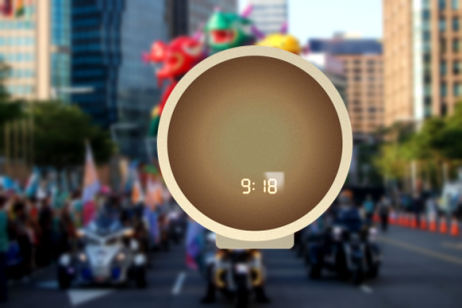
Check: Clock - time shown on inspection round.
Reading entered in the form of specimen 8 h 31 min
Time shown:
9 h 18 min
